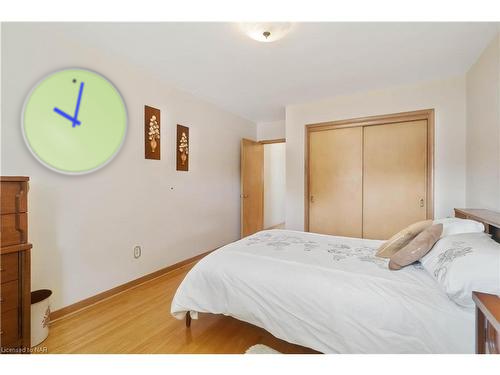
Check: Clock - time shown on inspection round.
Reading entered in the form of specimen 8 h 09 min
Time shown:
10 h 02 min
